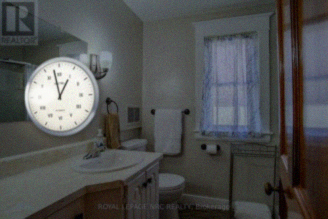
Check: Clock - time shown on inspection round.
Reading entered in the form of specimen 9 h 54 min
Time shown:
12 h 58 min
